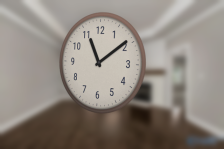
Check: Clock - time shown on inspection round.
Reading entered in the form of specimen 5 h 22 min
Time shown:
11 h 09 min
